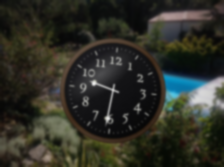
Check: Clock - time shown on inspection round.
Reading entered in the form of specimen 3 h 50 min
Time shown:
9 h 31 min
